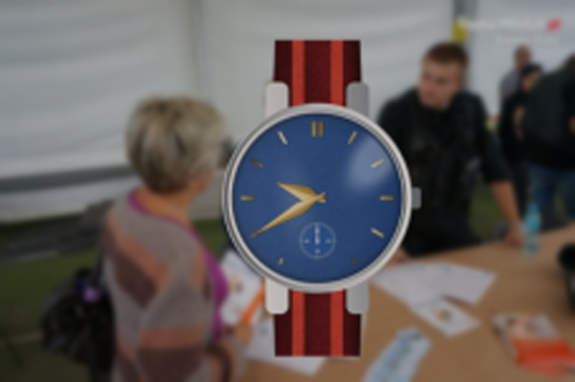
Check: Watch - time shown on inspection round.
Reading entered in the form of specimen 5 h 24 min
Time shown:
9 h 40 min
